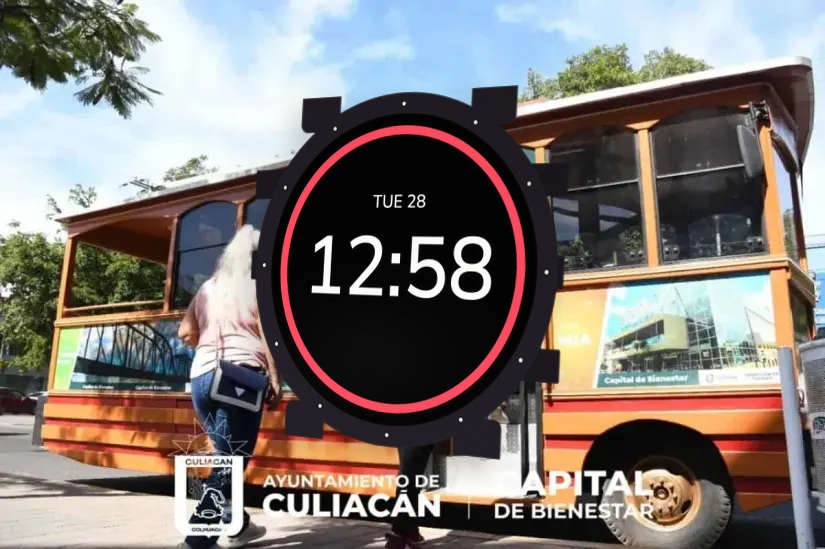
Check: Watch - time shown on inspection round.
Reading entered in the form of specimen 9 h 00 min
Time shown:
12 h 58 min
